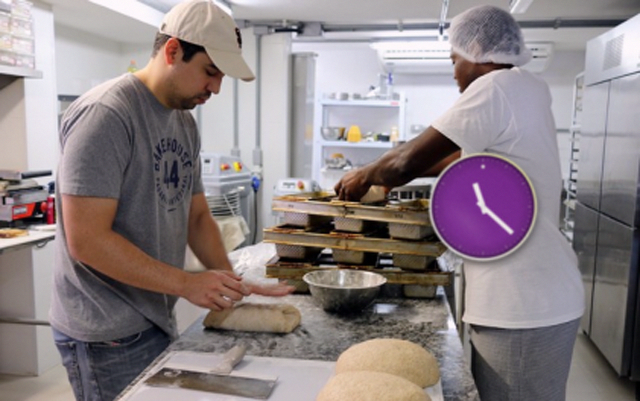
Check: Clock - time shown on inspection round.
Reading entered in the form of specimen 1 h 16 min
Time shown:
11 h 22 min
